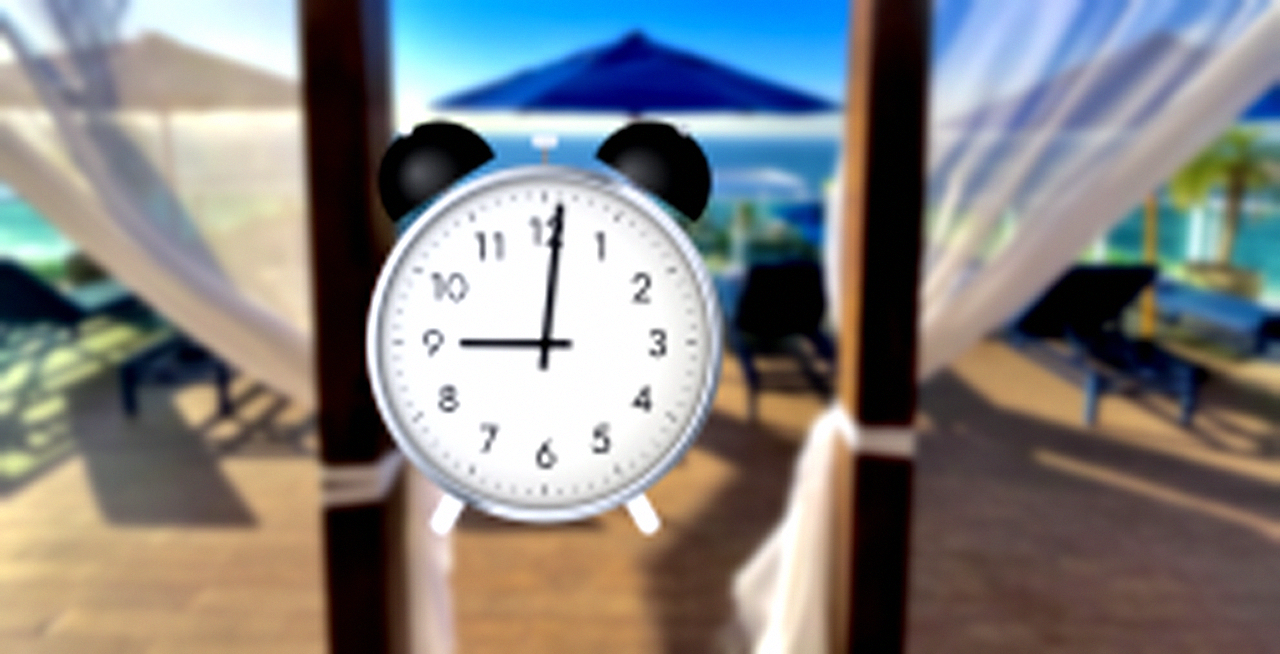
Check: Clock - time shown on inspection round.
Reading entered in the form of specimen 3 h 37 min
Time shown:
9 h 01 min
